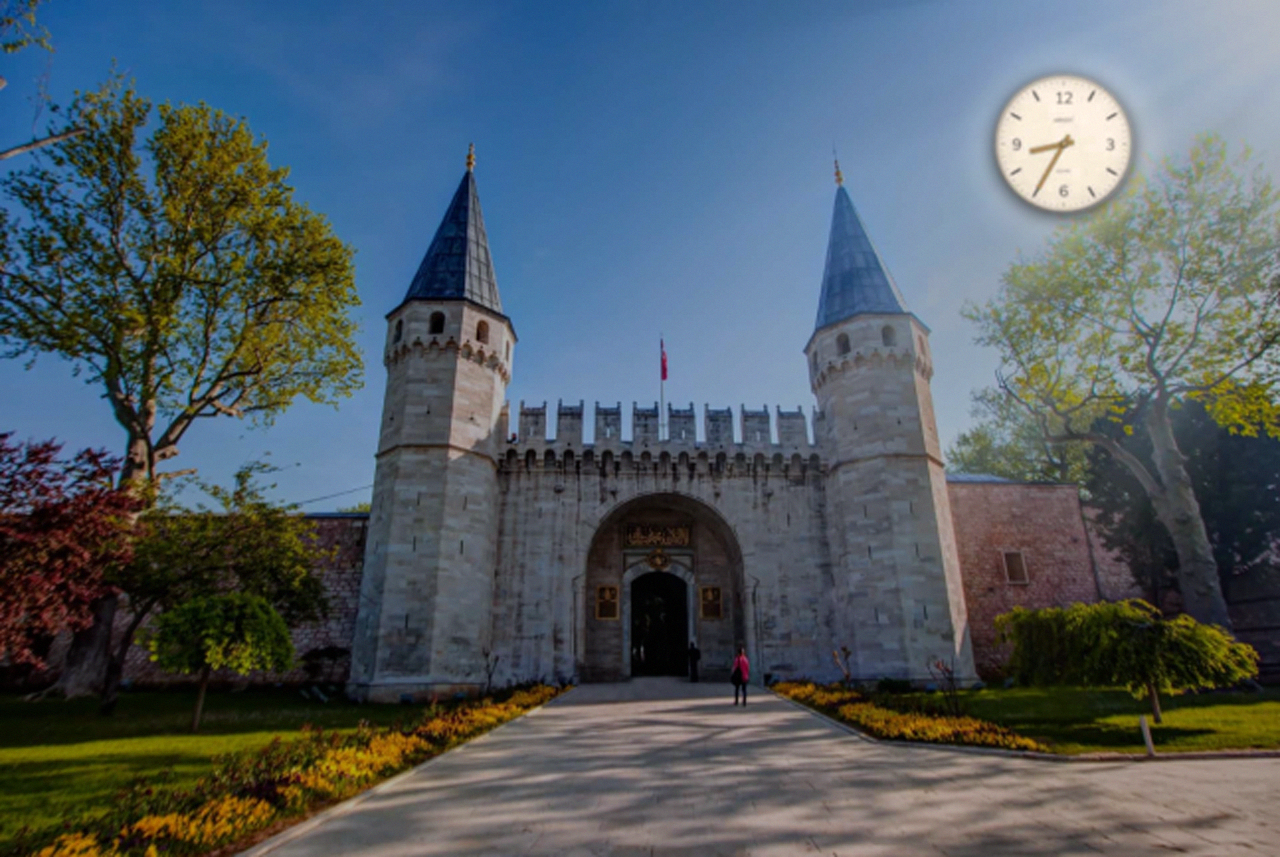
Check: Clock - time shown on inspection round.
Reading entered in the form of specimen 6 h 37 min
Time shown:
8 h 35 min
